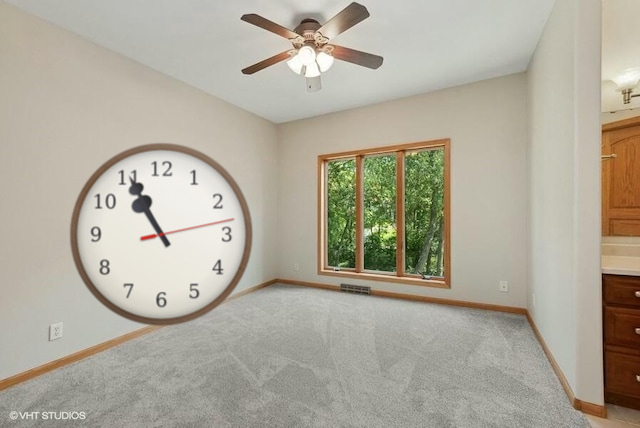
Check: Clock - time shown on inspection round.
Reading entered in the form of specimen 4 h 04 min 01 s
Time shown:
10 h 55 min 13 s
